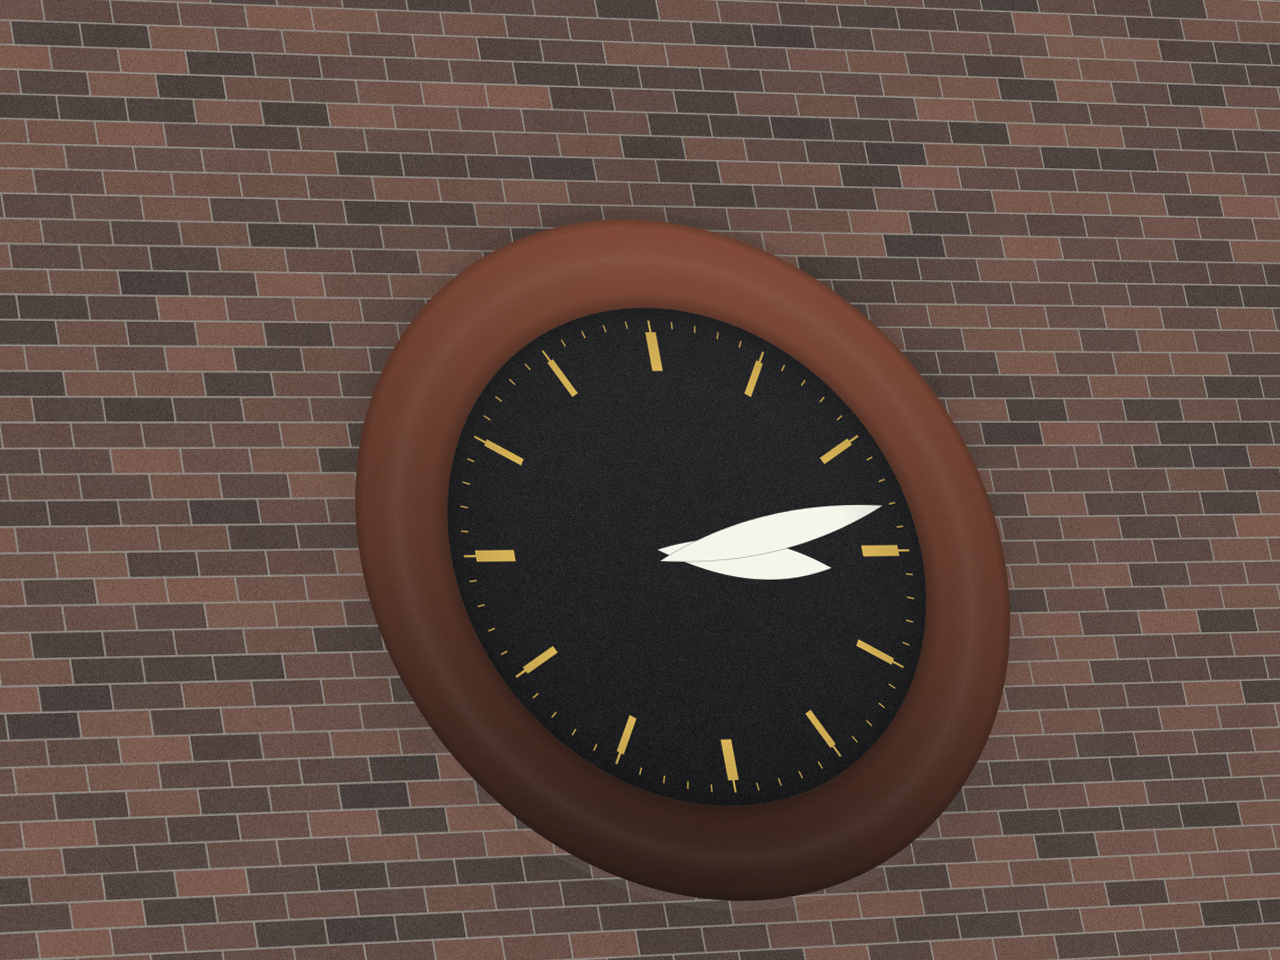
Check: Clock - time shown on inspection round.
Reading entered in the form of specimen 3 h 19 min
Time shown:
3 h 13 min
